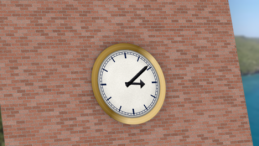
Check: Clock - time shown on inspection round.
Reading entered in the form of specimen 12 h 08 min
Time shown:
3 h 09 min
